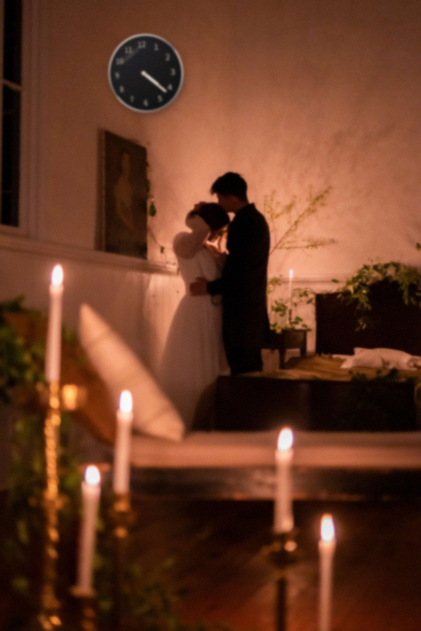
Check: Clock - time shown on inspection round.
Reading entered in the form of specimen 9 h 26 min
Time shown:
4 h 22 min
